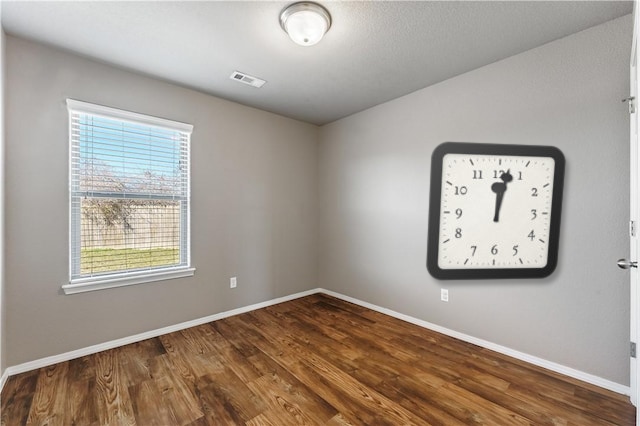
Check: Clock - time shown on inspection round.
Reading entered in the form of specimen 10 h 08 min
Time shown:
12 h 02 min
